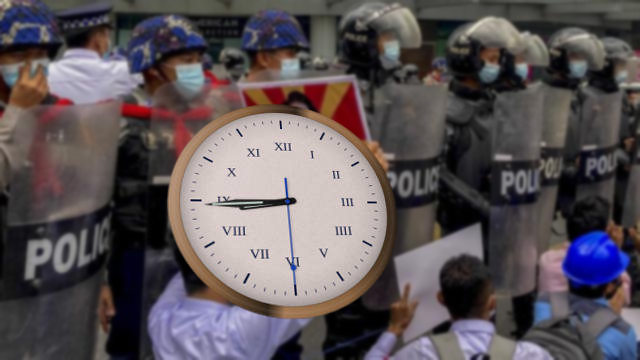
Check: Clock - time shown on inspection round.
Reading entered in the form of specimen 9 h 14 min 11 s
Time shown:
8 h 44 min 30 s
